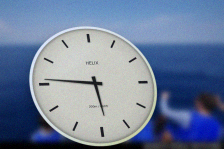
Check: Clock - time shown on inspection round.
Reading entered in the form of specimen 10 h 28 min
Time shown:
5 h 46 min
